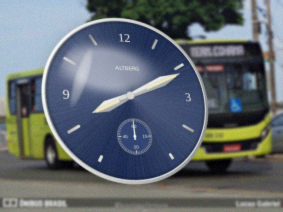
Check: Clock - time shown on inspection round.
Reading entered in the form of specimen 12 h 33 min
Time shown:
8 h 11 min
